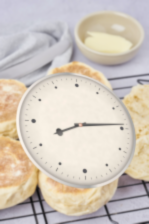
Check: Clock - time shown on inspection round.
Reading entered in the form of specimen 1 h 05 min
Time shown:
8 h 14 min
